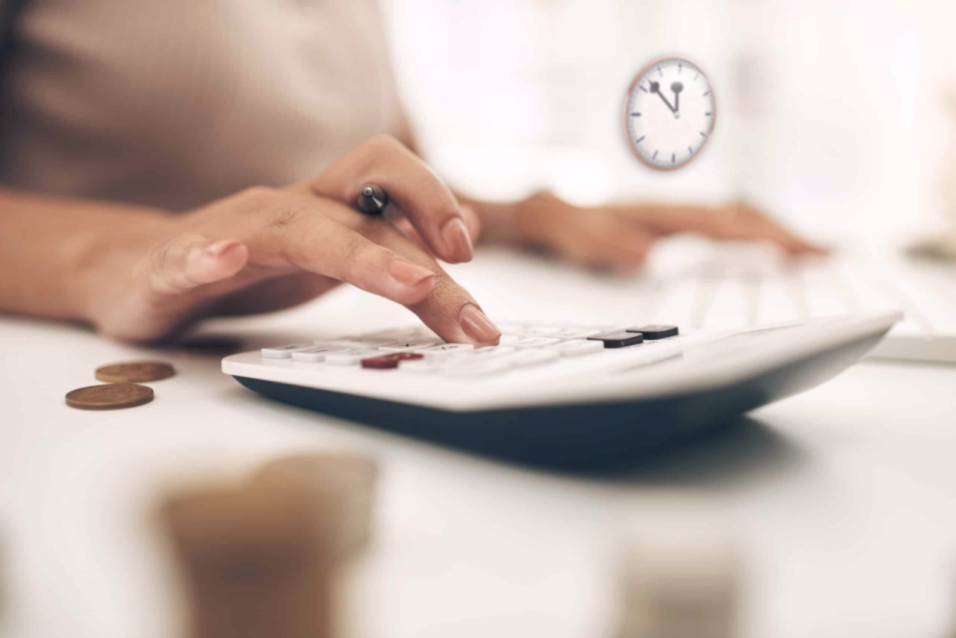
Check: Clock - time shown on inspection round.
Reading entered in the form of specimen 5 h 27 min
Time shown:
11 h 52 min
